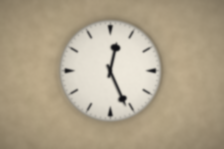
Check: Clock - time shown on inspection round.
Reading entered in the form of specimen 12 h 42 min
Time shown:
12 h 26 min
